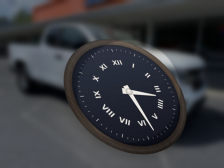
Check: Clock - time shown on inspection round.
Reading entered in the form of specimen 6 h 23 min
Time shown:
3 h 28 min
